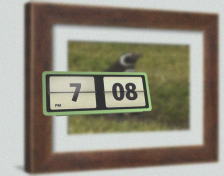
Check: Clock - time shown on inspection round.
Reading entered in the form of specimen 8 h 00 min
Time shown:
7 h 08 min
